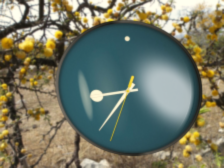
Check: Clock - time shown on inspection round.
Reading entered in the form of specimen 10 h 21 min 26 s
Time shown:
8 h 35 min 33 s
